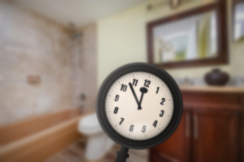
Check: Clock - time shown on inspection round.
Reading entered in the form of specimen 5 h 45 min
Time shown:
11 h 53 min
